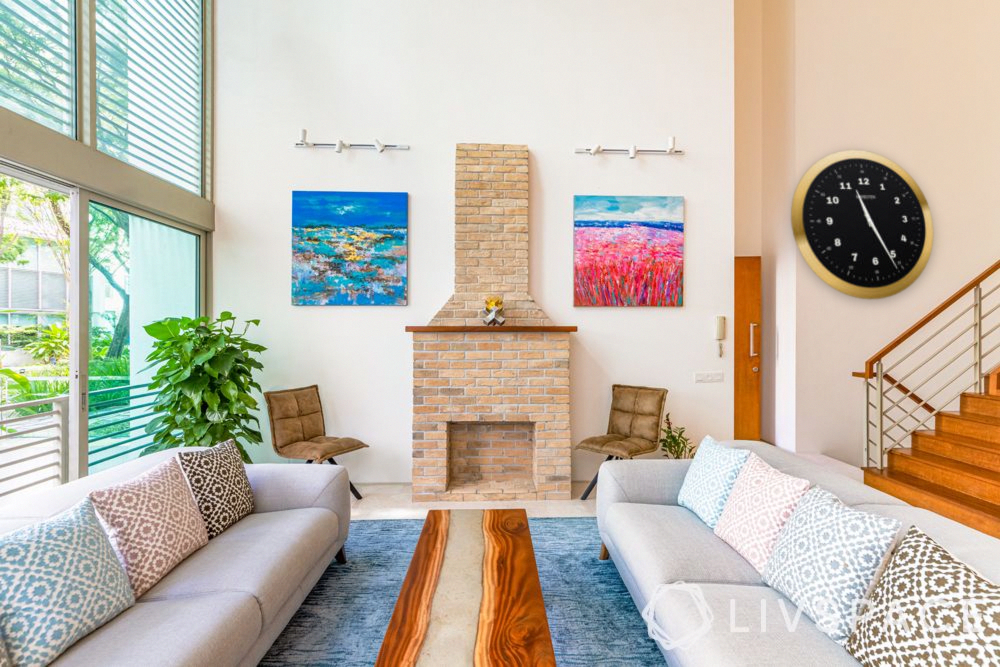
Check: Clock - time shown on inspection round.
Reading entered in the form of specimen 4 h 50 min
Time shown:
11 h 26 min
